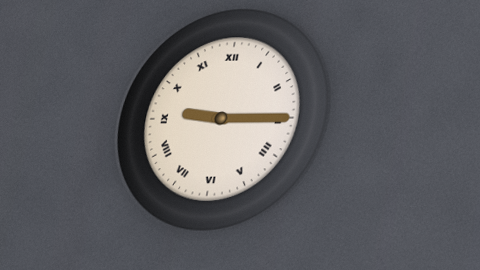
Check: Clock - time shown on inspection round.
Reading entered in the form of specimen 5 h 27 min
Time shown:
9 h 15 min
